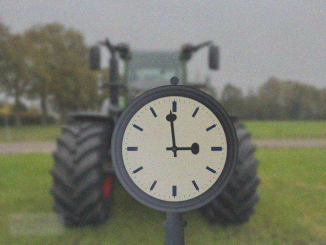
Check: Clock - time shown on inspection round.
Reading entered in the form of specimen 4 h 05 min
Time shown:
2 h 59 min
